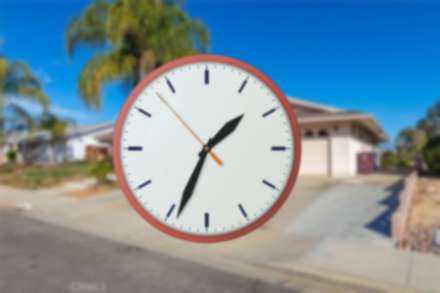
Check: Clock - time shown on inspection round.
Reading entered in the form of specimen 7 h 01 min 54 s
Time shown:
1 h 33 min 53 s
